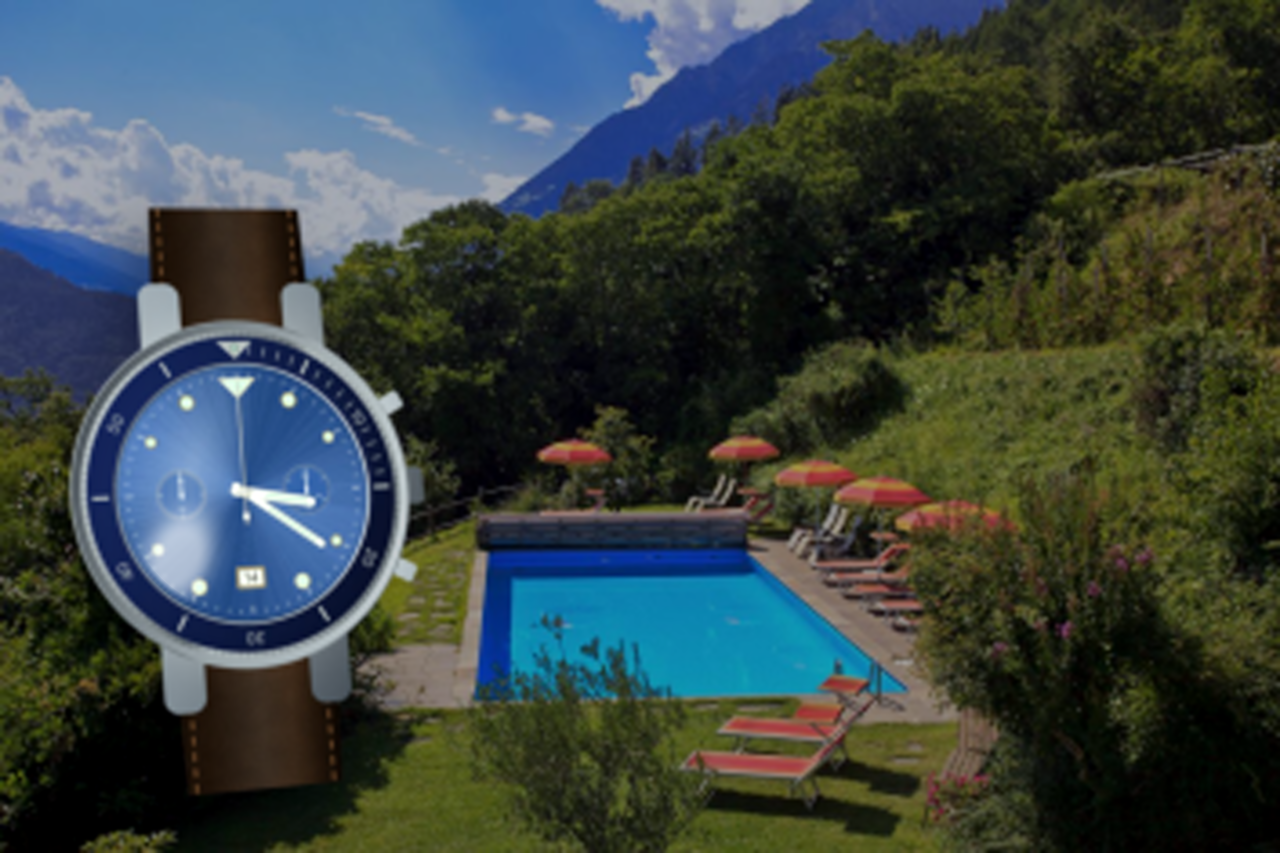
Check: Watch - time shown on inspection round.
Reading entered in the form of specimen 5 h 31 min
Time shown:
3 h 21 min
